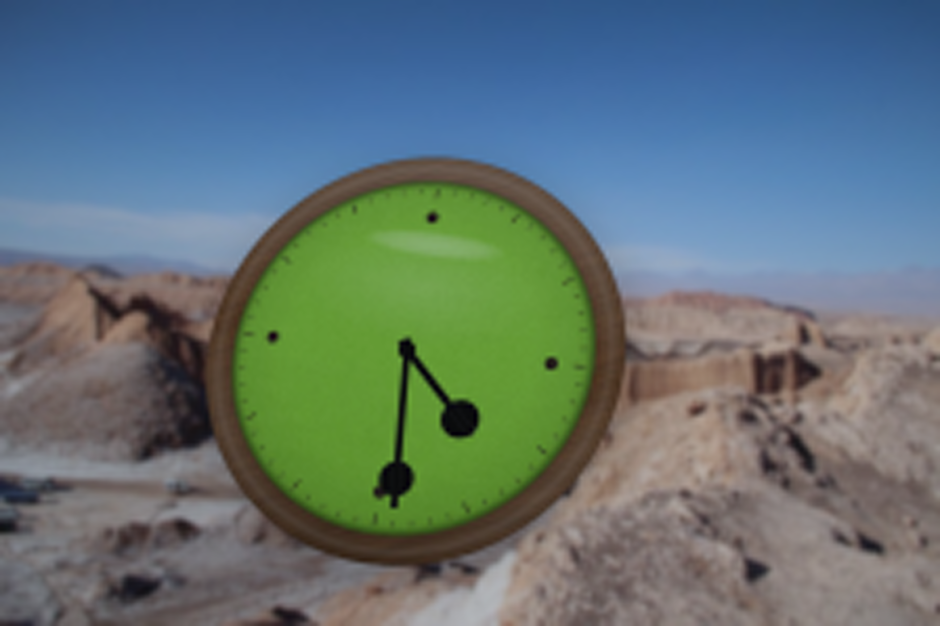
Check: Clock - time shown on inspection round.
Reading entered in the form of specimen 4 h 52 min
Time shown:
4 h 29 min
